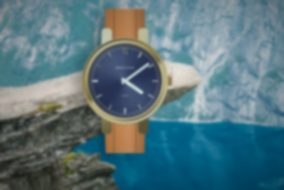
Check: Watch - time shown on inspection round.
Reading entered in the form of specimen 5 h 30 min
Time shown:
4 h 09 min
